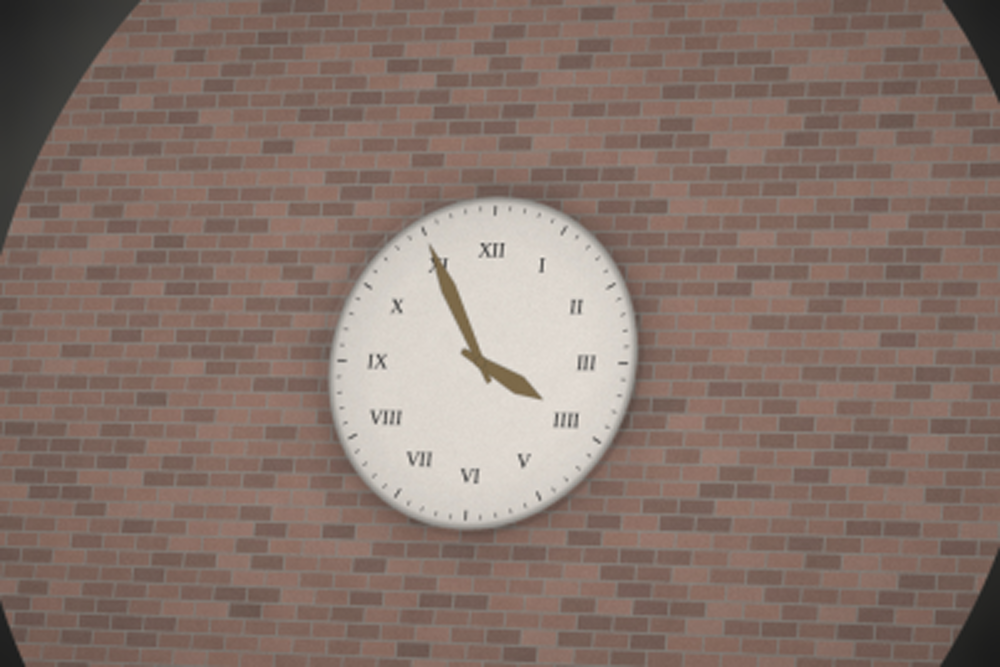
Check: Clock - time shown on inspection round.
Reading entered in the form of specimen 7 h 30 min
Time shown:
3 h 55 min
